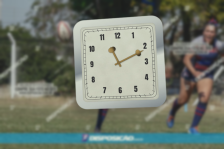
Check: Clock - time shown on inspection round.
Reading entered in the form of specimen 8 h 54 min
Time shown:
11 h 11 min
